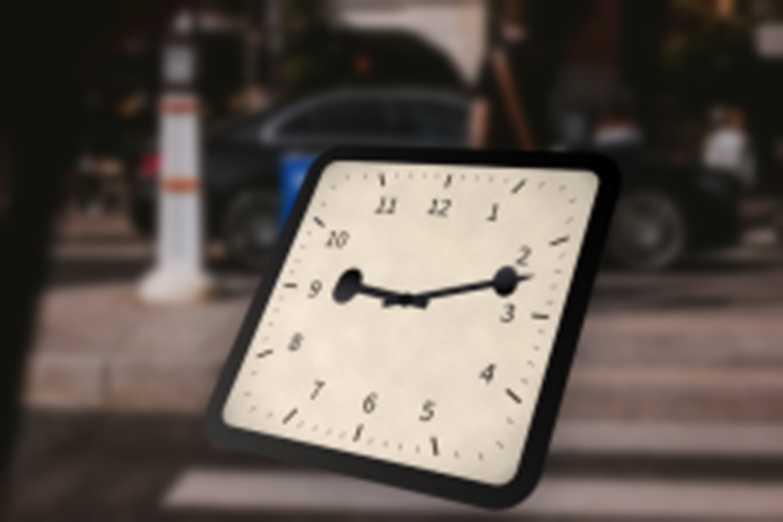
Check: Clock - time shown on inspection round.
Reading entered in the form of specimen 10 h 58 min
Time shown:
9 h 12 min
